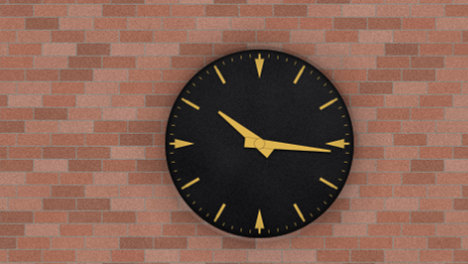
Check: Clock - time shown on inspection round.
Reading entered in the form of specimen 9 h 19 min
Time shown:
10 h 16 min
